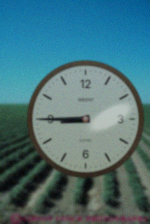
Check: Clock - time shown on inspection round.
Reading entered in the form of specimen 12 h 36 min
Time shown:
8 h 45 min
